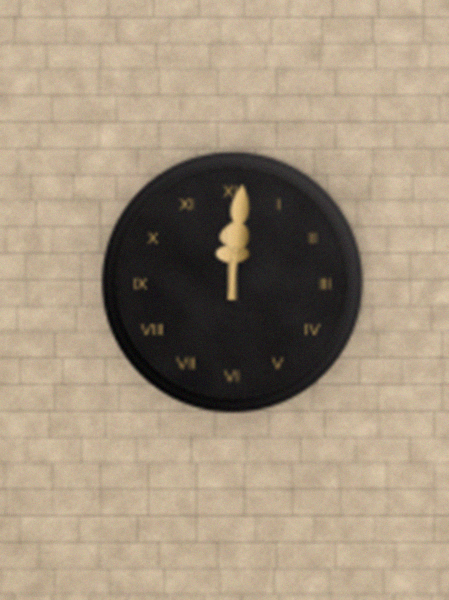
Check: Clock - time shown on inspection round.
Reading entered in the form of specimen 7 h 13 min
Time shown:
12 h 01 min
